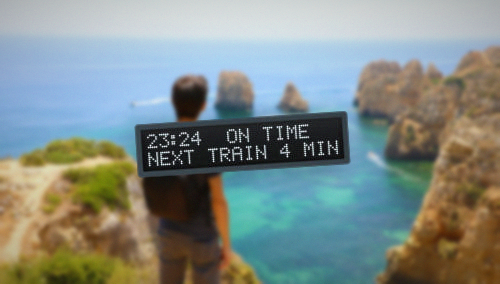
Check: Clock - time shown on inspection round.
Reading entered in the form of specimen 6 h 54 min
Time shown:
23 h 24 min
